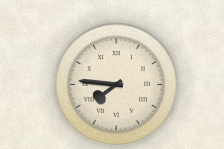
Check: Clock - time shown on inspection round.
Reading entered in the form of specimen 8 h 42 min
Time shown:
7 h 46 min
